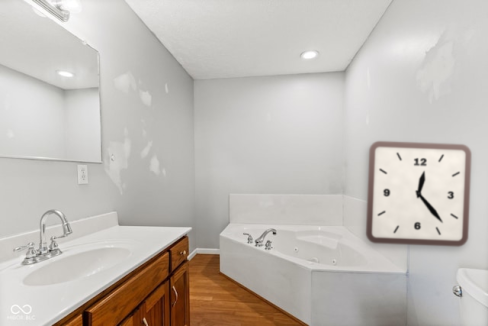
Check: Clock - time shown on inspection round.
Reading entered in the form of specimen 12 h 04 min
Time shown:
12 h 23 min
